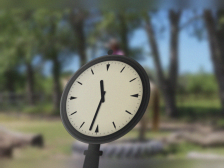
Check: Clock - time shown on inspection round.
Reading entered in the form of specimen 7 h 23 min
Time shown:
11 h 32 min
